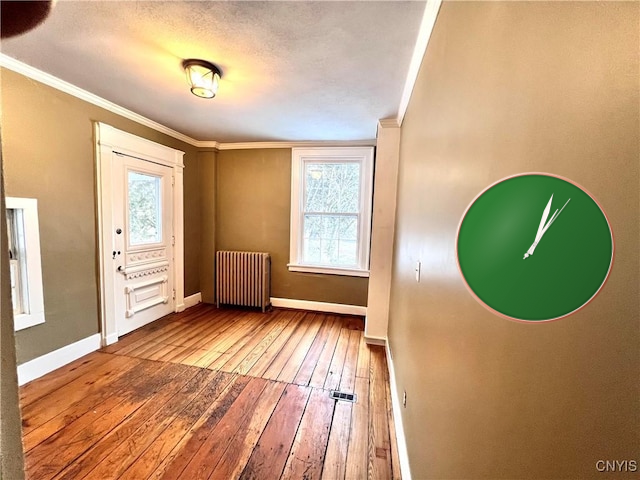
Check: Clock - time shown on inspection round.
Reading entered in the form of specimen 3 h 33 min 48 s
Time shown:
1 h 03 min 06 s
